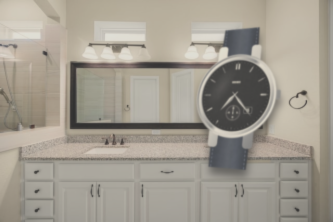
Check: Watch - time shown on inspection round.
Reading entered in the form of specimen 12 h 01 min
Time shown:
7 h 23 min
